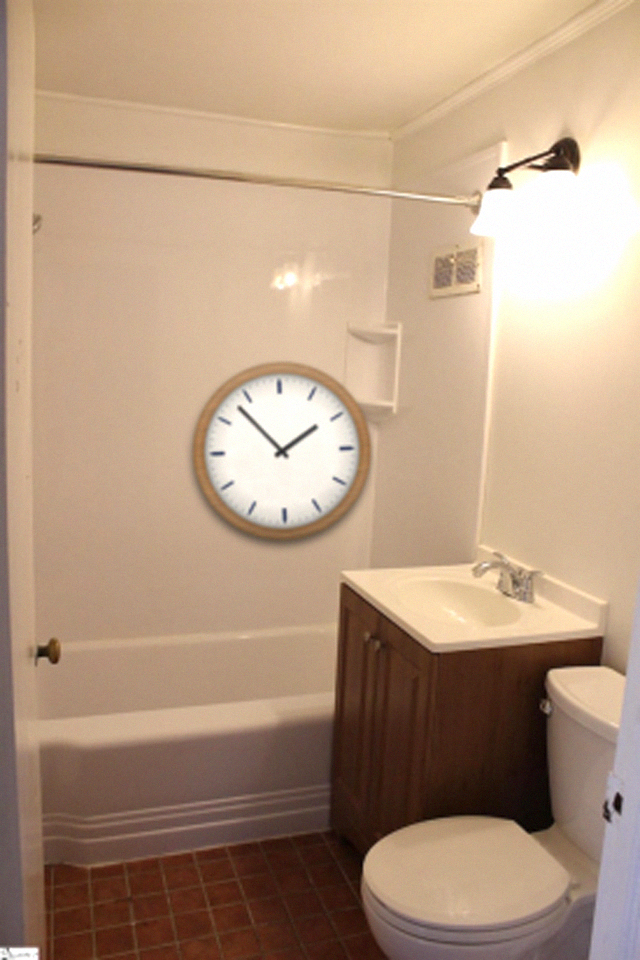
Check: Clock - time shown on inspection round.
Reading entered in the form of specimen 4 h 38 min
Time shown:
1 h 53 min
